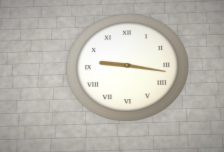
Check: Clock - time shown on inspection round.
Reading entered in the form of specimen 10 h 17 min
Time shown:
9 h 17 min
